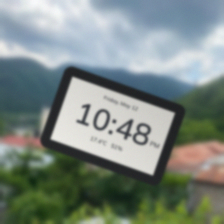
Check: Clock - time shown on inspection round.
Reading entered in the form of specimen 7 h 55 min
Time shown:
10 h 48 min
